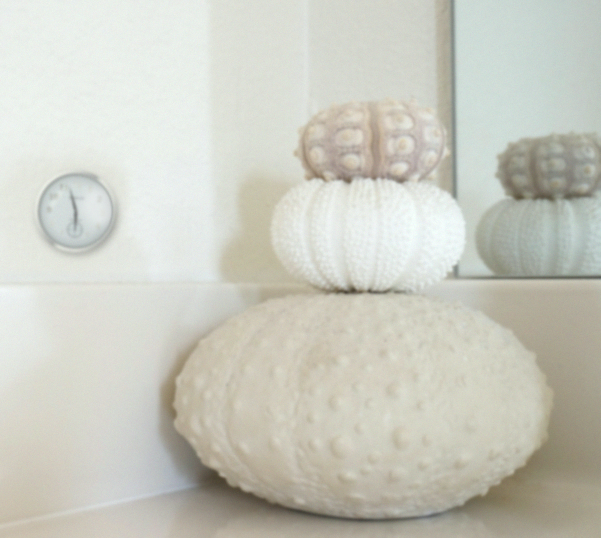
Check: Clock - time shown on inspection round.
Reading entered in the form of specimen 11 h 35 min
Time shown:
5 h 57 min
